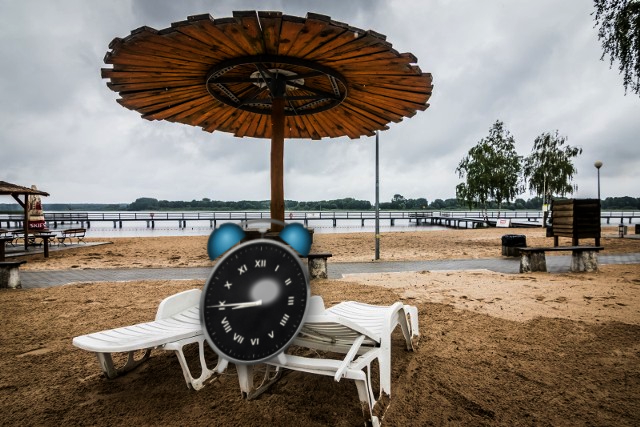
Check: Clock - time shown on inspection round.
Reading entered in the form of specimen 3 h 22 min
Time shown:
8 h 45 min
